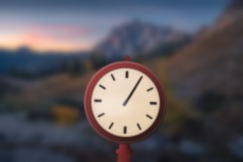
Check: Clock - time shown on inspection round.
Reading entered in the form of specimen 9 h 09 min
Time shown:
1 h 05 min
